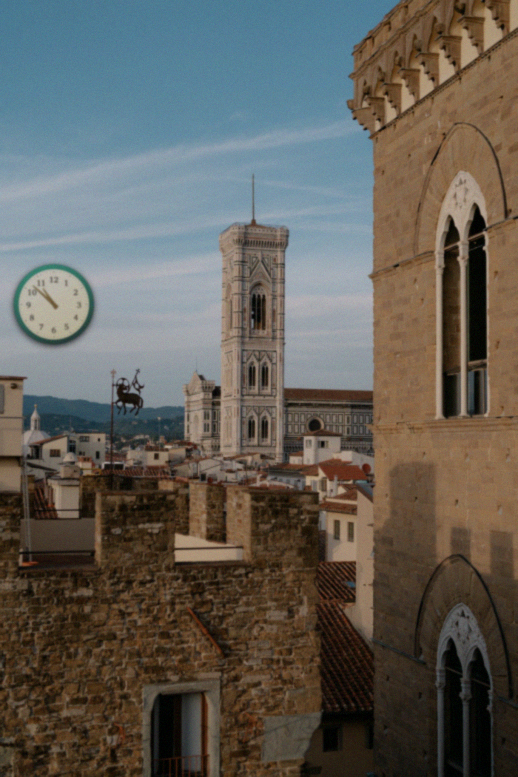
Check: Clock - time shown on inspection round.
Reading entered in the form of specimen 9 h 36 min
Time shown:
10 h 52 min
